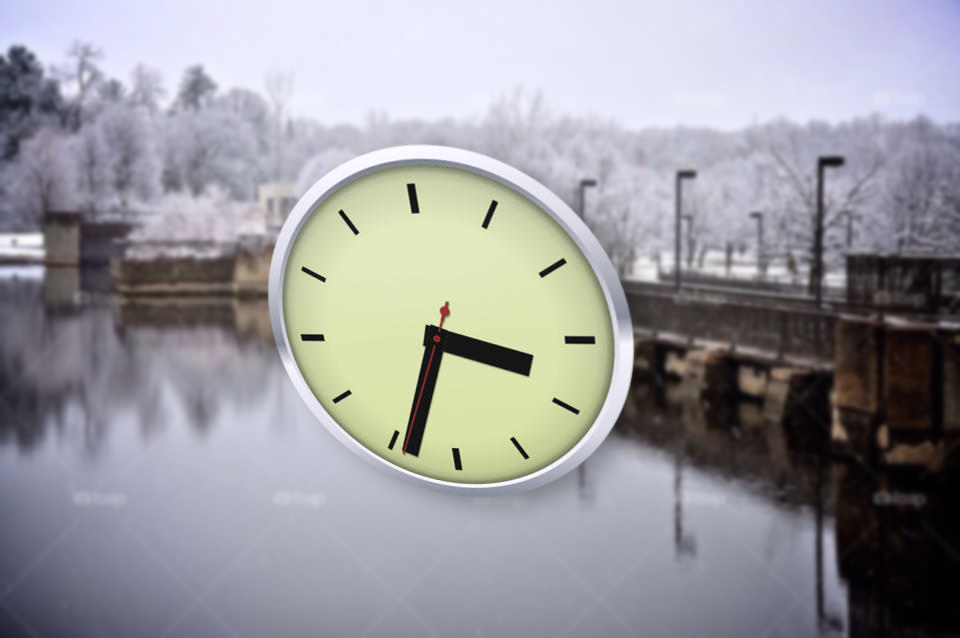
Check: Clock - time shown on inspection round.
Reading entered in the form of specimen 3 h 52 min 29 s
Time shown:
3 h 33 min 34 s
